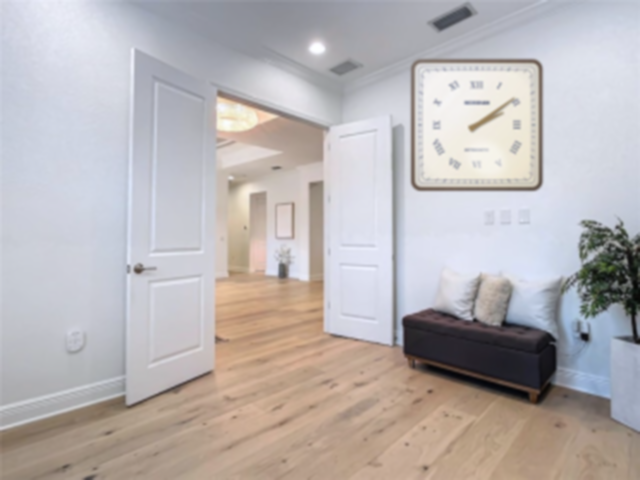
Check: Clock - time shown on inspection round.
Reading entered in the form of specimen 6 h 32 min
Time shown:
2 h 09 min
